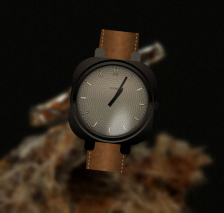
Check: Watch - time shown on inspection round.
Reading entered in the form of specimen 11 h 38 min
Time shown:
1 h 04 min
